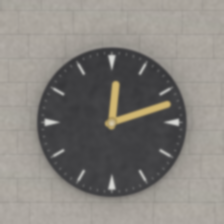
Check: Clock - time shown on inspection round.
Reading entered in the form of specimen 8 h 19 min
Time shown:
12 h 12 min
